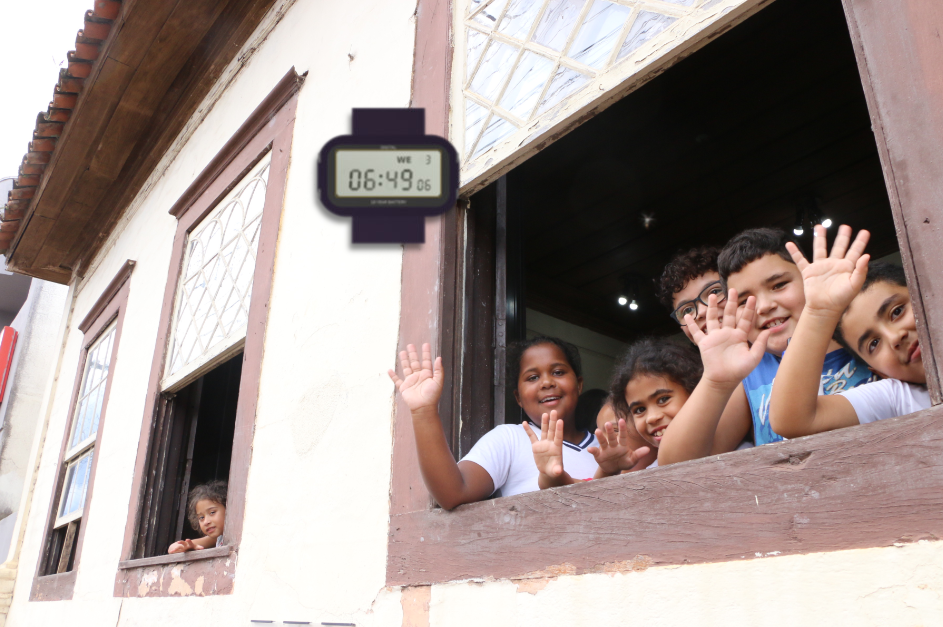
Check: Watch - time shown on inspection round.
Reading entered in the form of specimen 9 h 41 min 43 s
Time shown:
6 h 49 min 06 s
